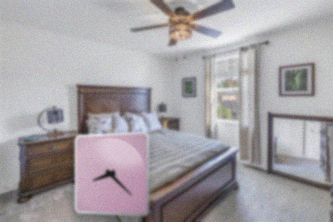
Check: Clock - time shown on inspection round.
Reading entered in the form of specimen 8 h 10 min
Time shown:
8 h 22 min
